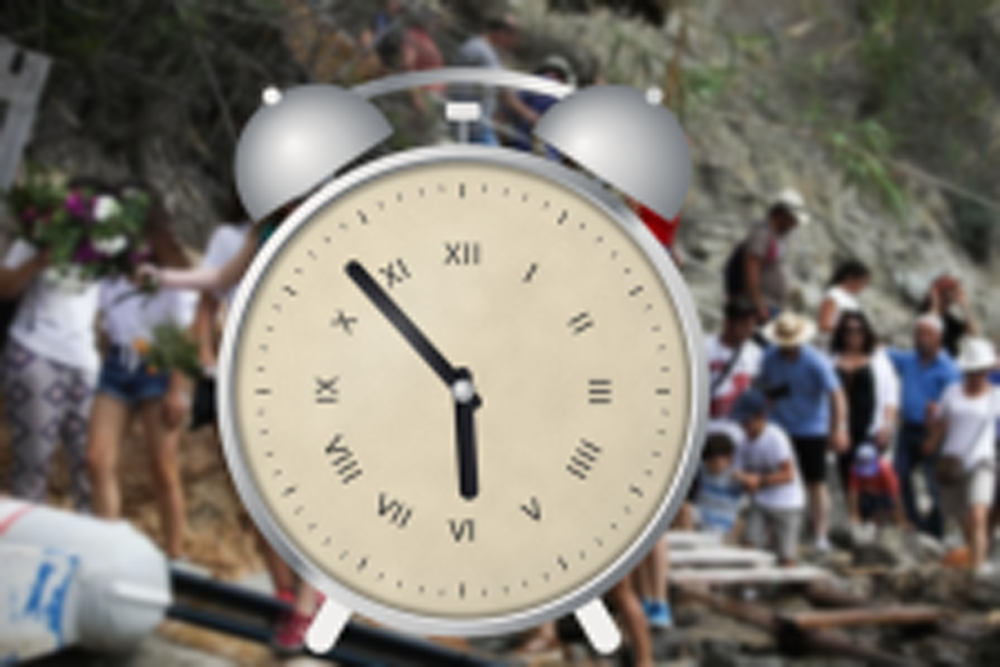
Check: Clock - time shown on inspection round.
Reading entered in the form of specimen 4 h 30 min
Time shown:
5 h 53 min
